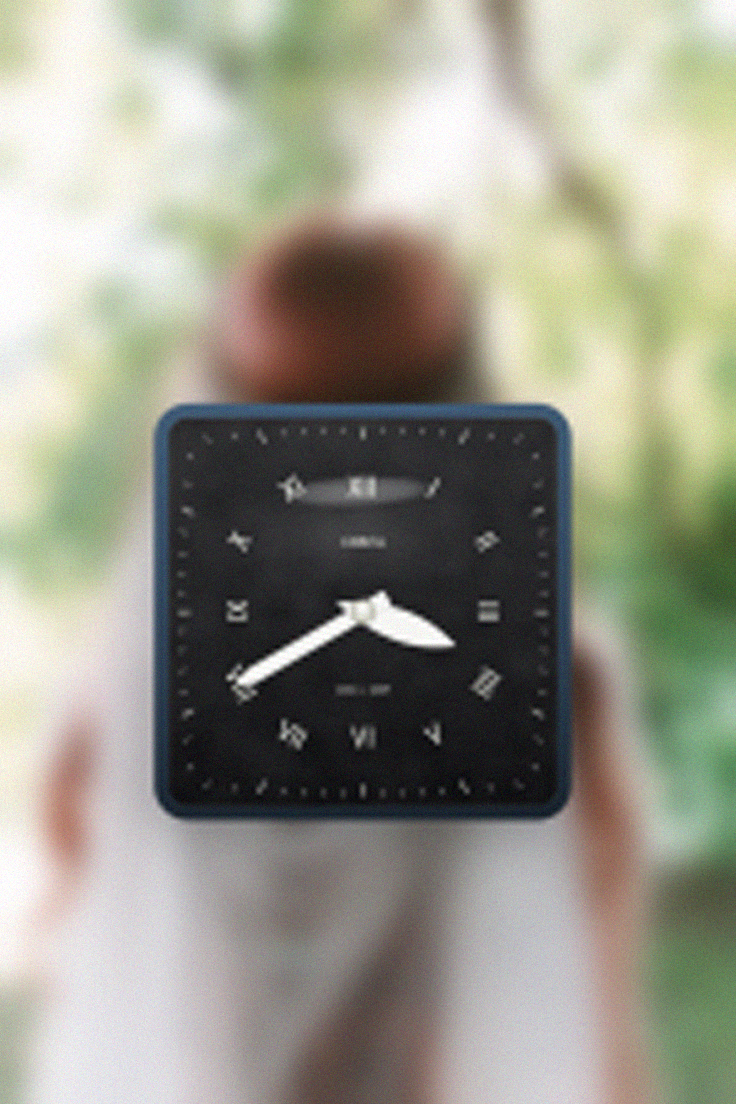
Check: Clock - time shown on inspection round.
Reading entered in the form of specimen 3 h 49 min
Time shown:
3 h 40 min
